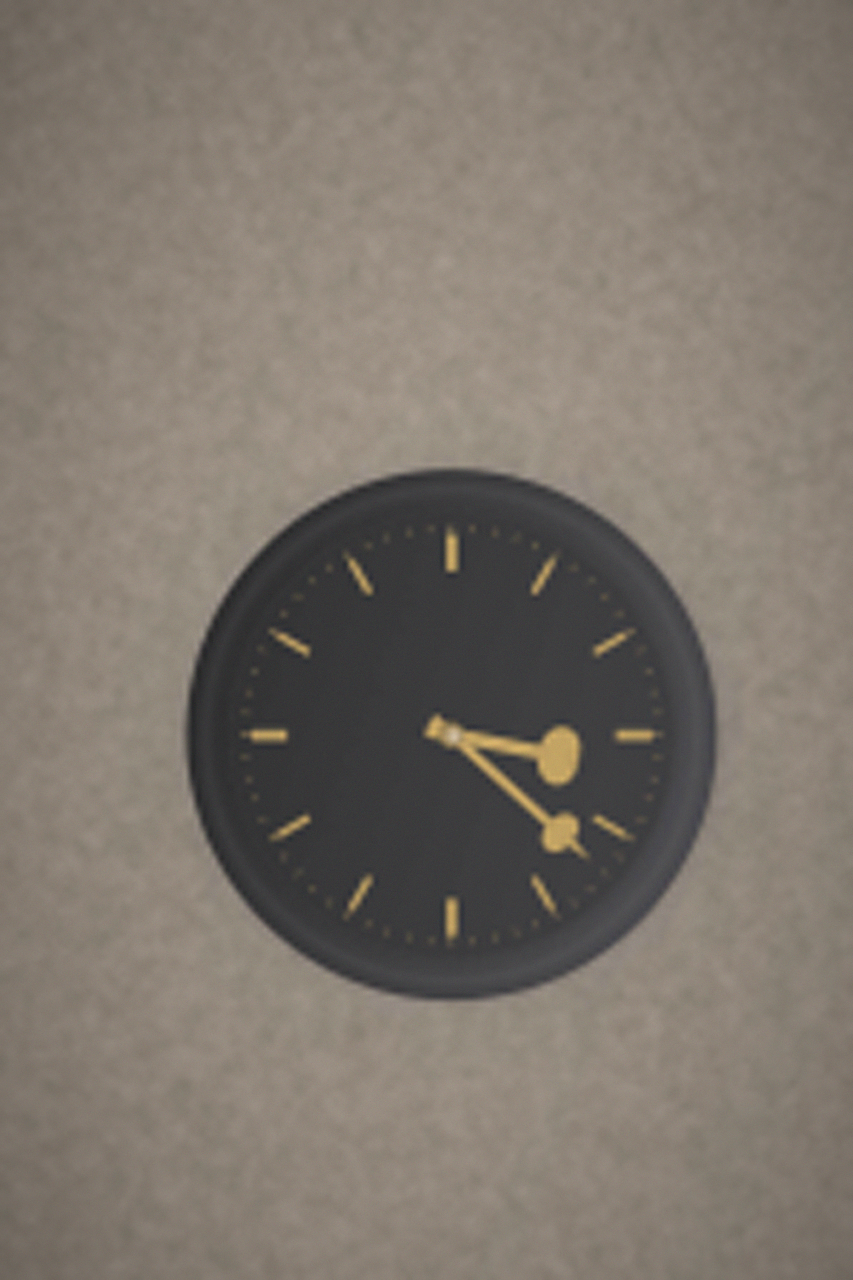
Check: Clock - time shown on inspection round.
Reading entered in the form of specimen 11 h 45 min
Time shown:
3 h 22 min
